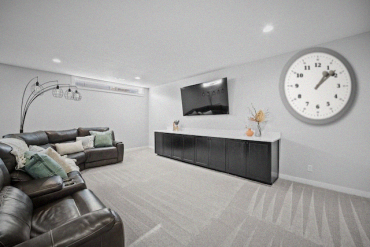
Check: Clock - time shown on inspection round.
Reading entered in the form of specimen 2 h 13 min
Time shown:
1 h 08 min
